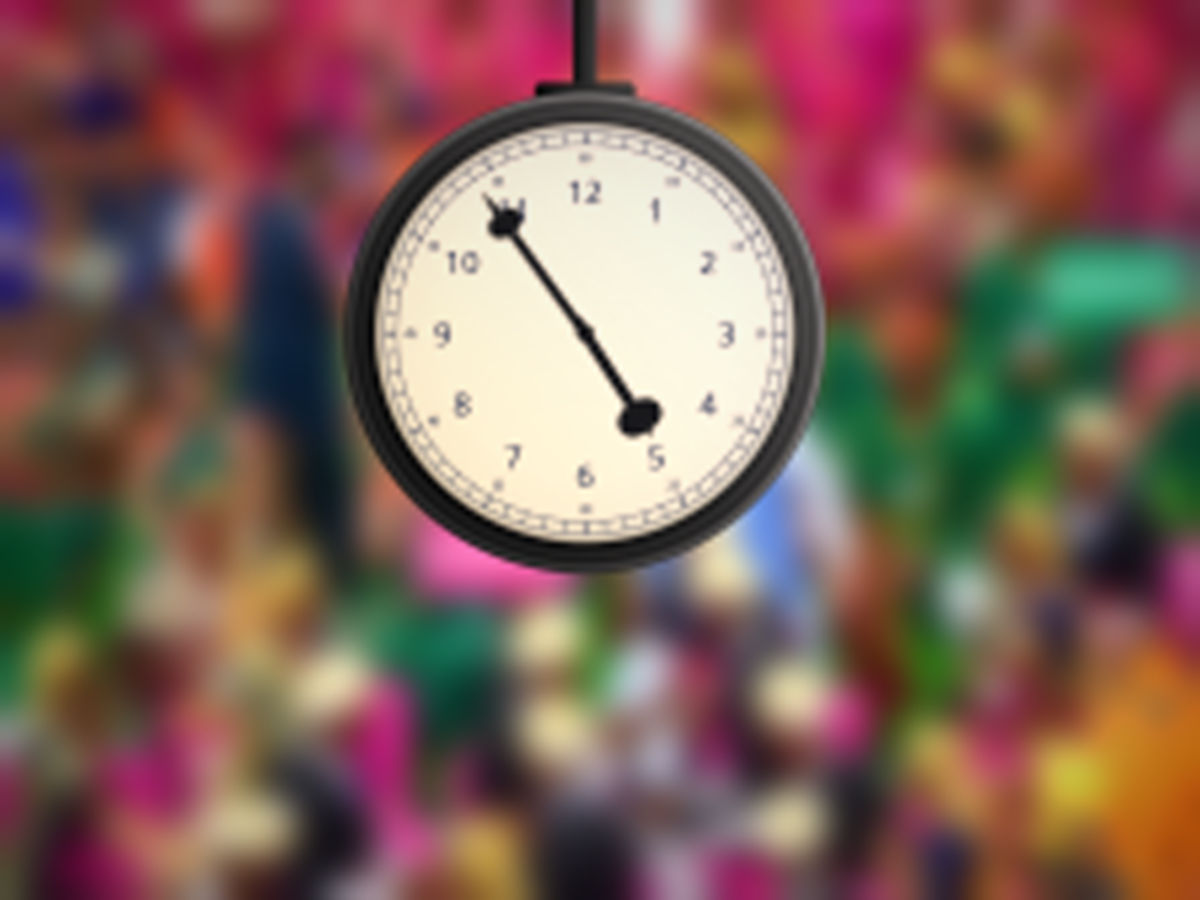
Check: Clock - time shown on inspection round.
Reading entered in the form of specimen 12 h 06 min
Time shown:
4 h 54 min
